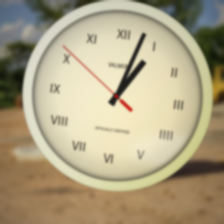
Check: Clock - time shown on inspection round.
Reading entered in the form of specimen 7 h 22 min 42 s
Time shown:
1 h 02 min 51 s
